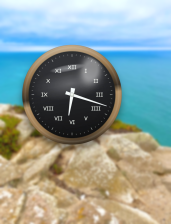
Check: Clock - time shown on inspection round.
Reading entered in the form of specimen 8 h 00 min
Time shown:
6 h 18 min
